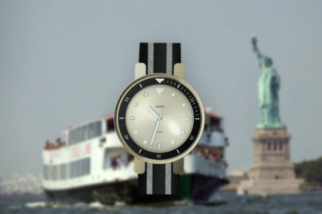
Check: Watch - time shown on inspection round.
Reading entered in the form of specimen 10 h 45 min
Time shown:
10 h 33 min
